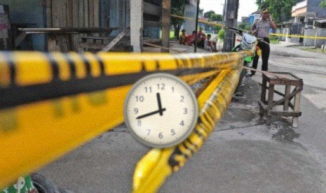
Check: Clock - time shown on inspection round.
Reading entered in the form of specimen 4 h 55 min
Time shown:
11 h 42 min
